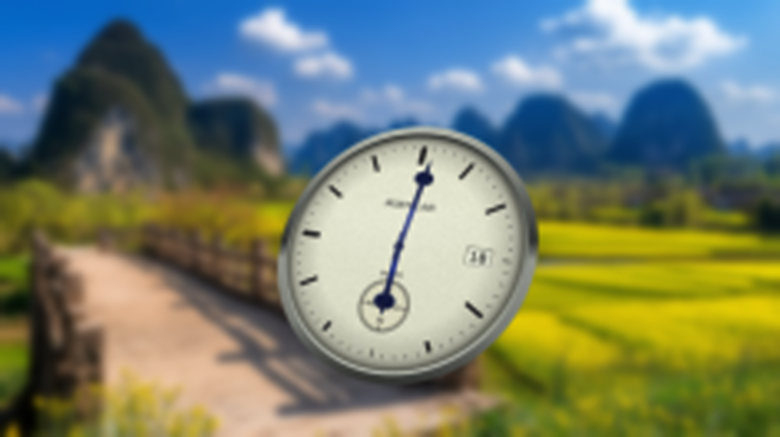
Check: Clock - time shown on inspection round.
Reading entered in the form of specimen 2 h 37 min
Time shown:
6 h 01 min
